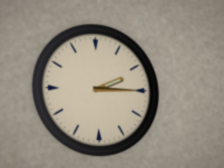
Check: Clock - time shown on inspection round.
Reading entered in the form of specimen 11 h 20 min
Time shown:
2 h 15 min
